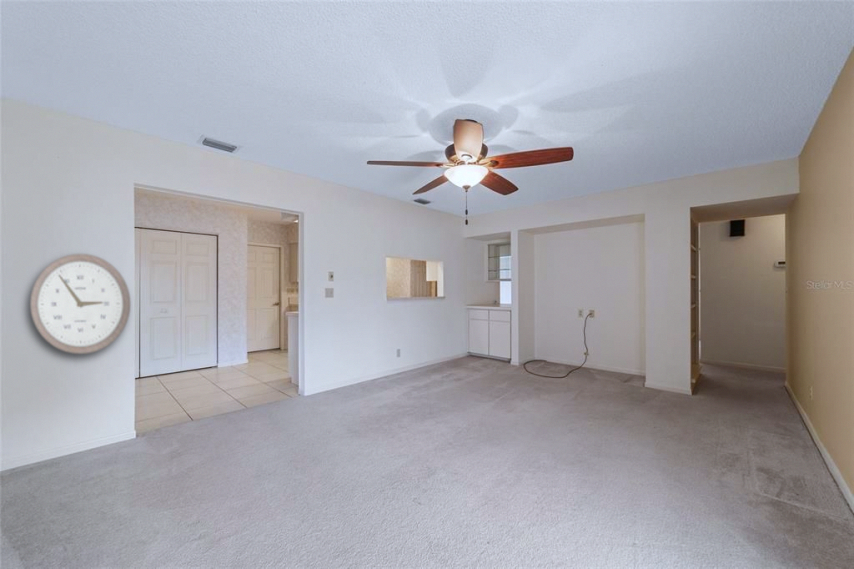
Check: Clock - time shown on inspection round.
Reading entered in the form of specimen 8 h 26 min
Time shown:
2 h 54 min
